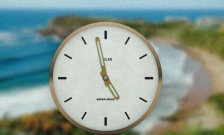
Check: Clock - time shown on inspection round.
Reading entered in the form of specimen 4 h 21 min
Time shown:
4 h 58 min
